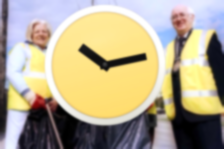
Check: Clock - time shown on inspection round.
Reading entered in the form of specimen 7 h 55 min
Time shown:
10 h 13 min
